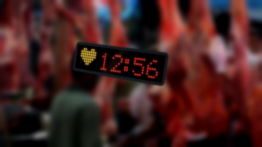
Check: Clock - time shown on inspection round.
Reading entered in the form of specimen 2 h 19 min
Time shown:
12 h 56 min
